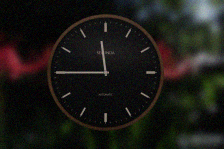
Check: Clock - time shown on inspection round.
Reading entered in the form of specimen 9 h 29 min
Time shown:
11 h 45 min
